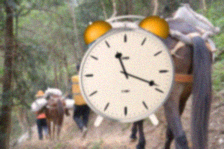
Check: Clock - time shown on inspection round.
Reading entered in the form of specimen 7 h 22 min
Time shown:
11 h 19 min
